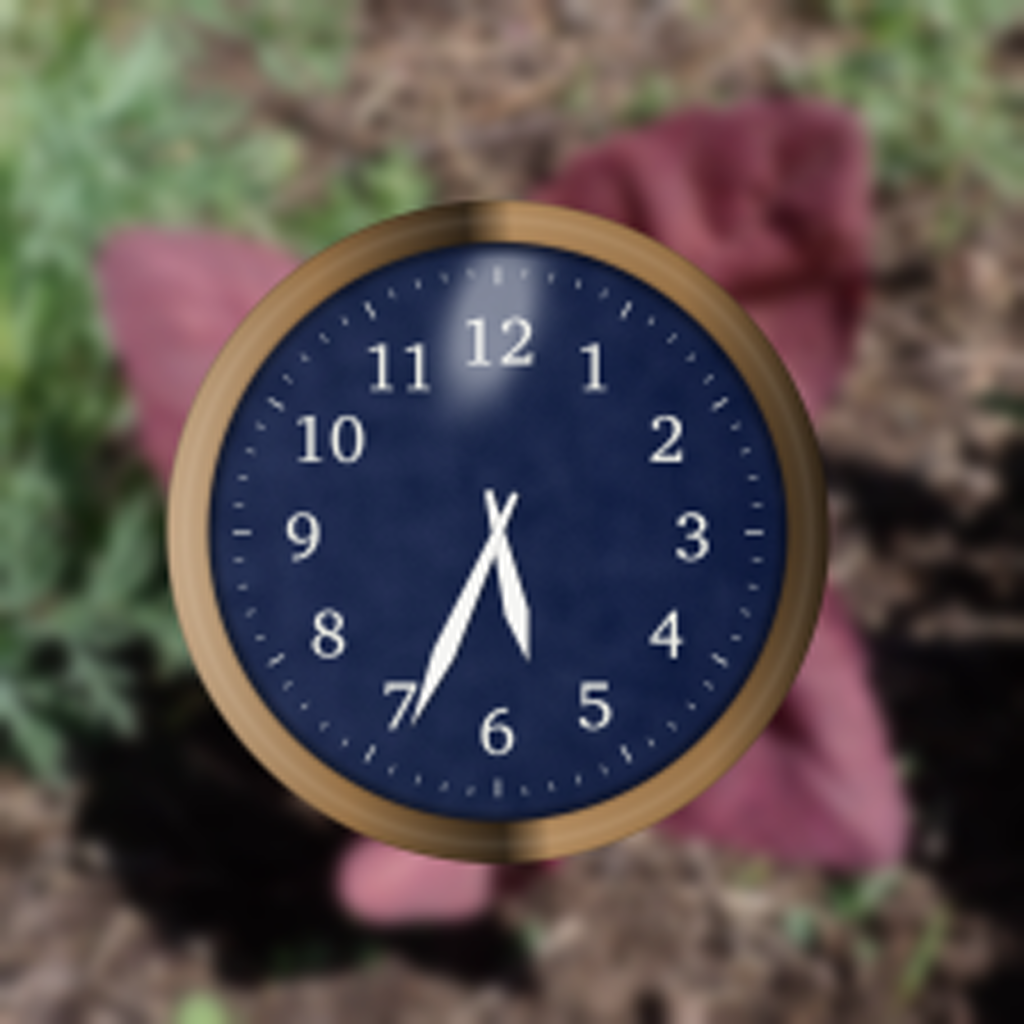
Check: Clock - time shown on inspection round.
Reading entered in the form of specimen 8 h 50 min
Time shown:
5 h 34 min
